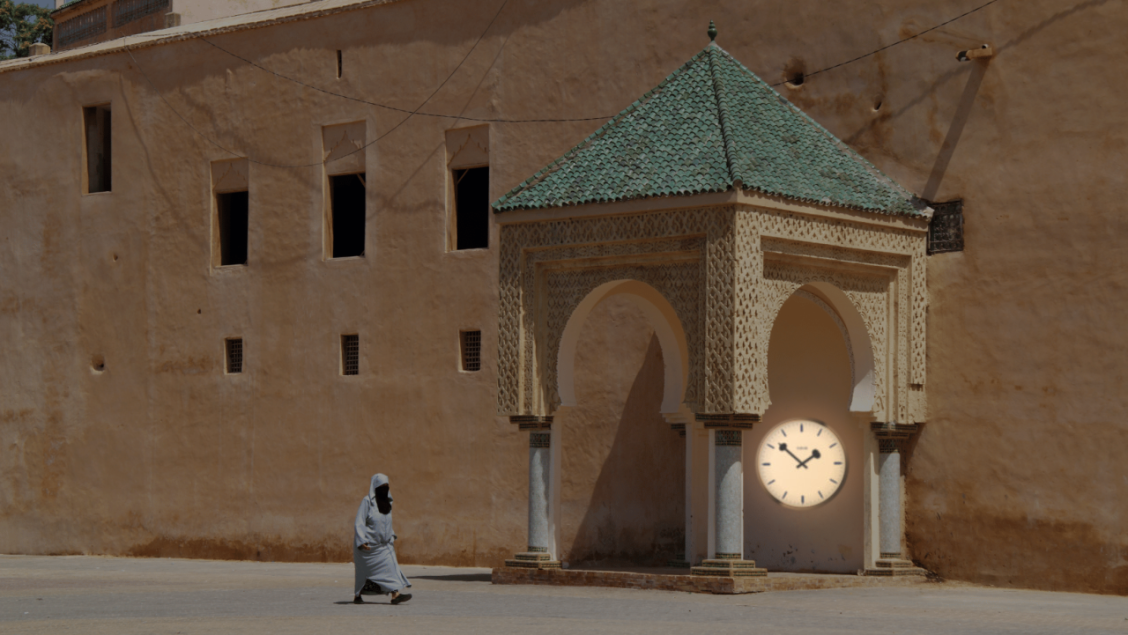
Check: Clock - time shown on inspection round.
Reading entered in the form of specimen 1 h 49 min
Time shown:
1 h 52 min
